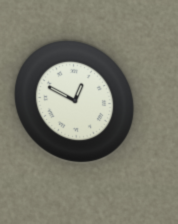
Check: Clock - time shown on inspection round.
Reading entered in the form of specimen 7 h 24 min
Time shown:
12 h 49 min
